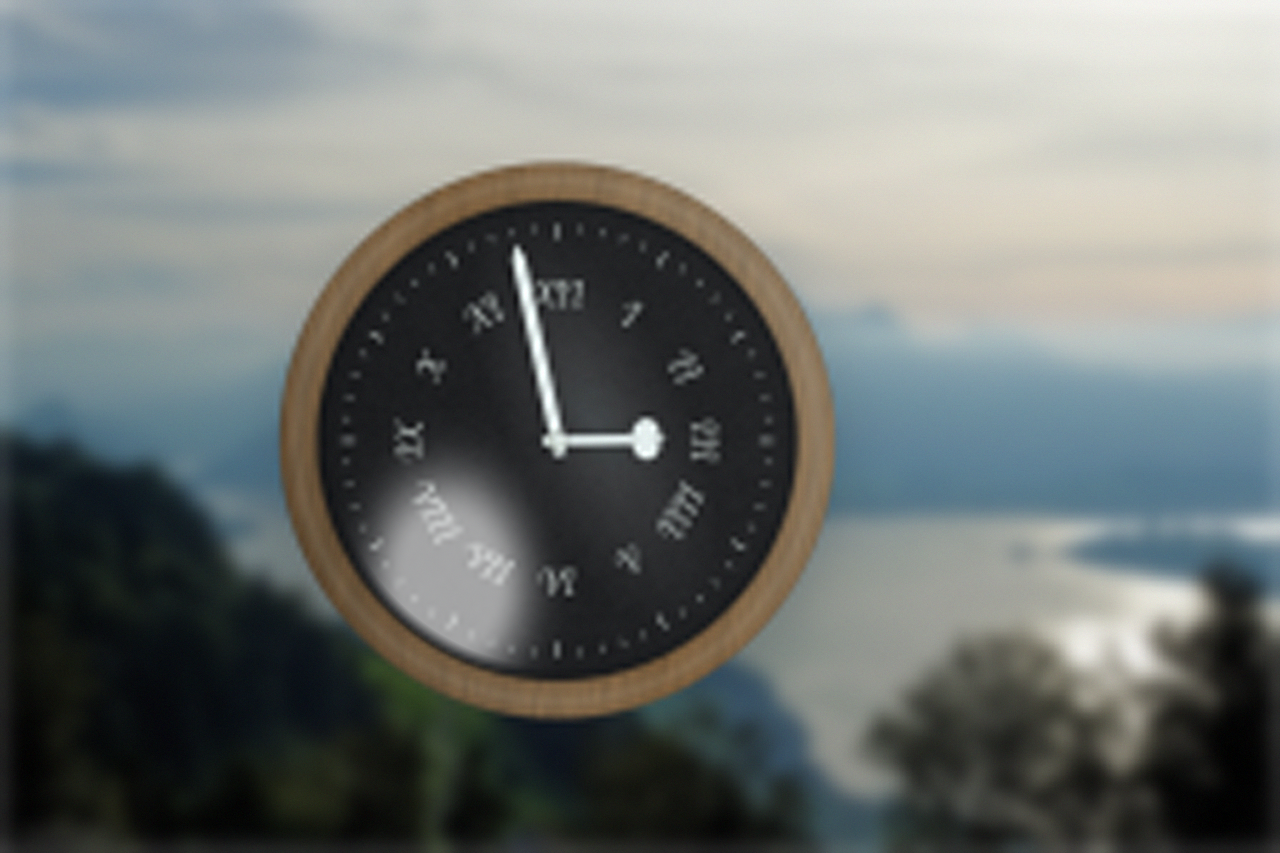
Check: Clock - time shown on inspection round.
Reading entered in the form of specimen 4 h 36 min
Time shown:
2 h 58 min
